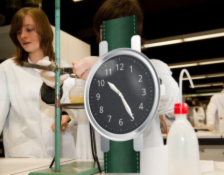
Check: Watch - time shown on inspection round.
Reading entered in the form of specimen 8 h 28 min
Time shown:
10 h 25 min
